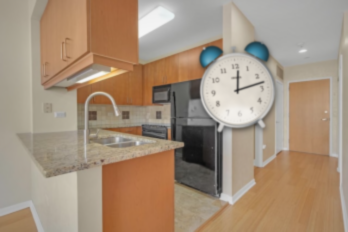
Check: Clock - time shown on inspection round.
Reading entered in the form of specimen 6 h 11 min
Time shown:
12 h 13 min
